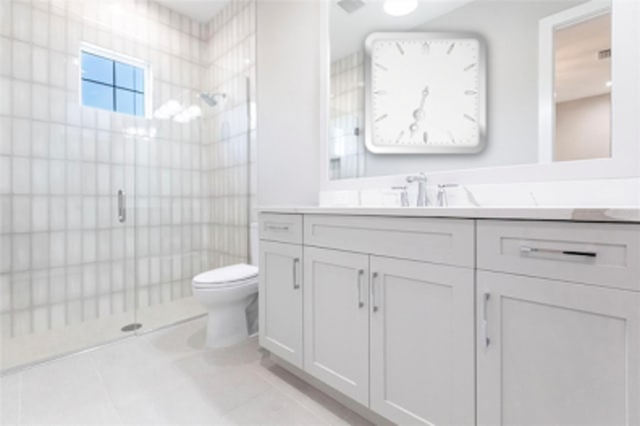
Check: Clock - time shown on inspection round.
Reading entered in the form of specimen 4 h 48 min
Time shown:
6 h 33 min
